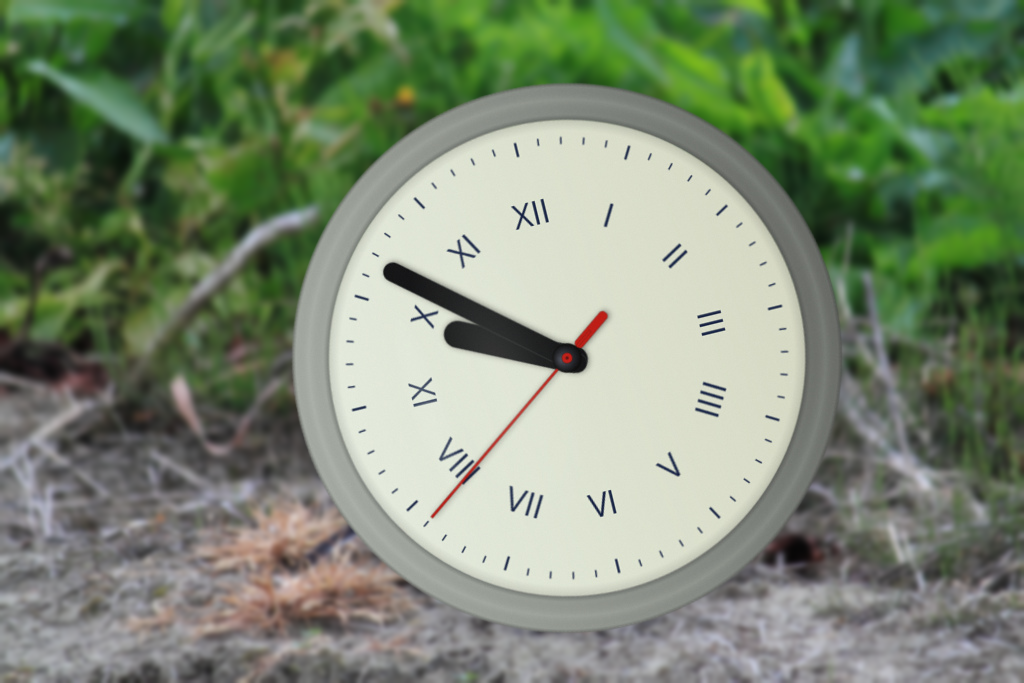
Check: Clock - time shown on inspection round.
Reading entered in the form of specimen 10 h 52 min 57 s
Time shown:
9 h 51 min 39 s
